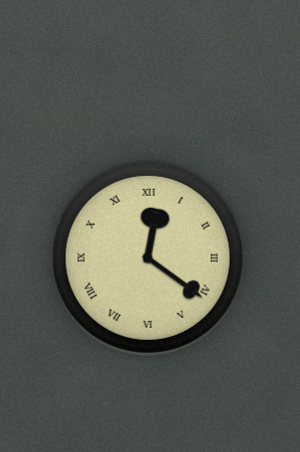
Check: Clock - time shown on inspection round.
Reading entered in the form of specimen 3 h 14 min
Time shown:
12 h 21 min
